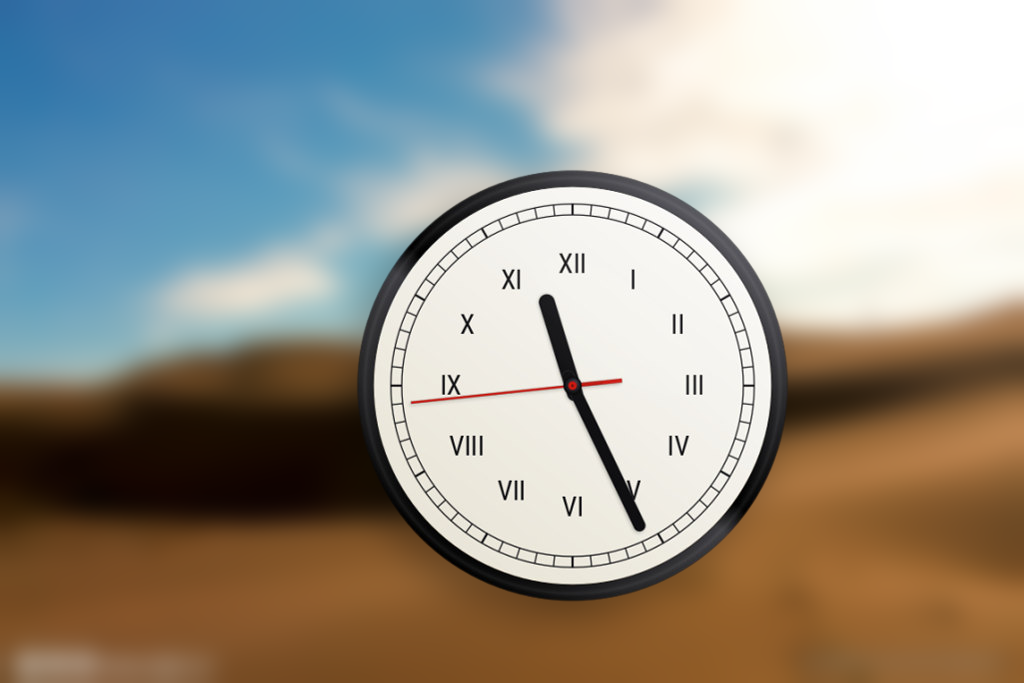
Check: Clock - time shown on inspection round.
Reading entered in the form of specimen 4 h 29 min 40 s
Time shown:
11 h 25 min 44 s
